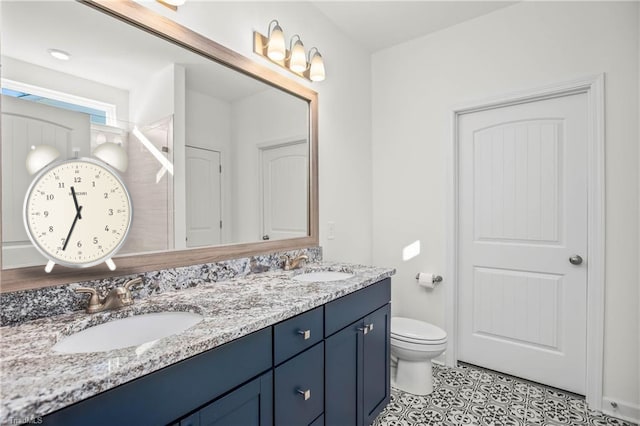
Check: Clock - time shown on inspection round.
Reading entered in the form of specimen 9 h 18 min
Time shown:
11 h 34 min
